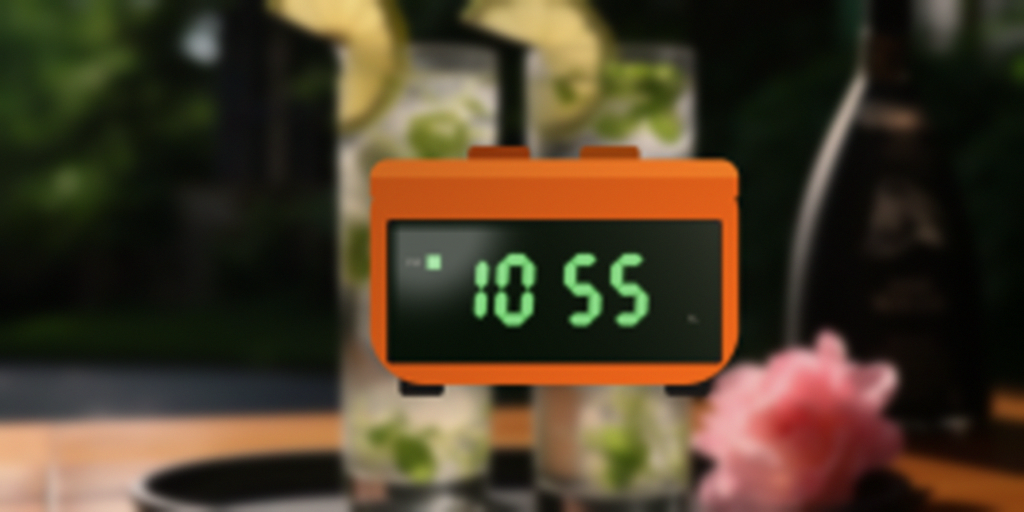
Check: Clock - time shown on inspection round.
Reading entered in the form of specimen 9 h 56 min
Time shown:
10 h 55 min
